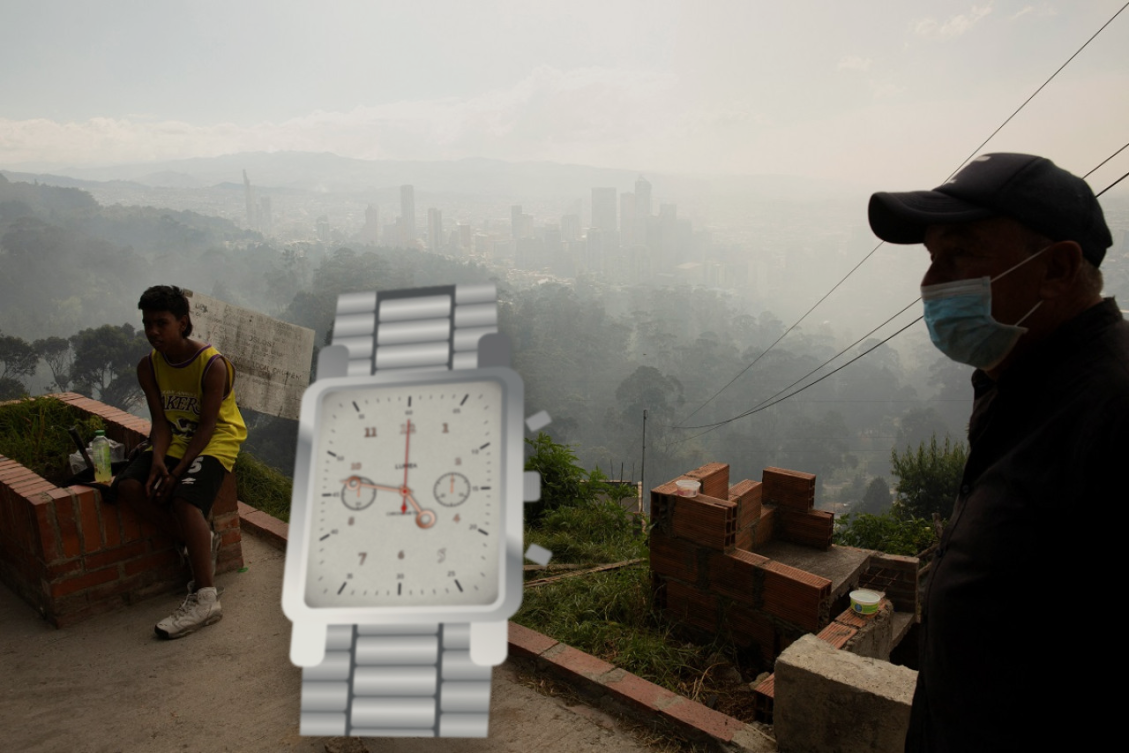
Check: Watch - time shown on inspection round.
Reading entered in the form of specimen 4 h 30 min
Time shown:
4 h 47 min
